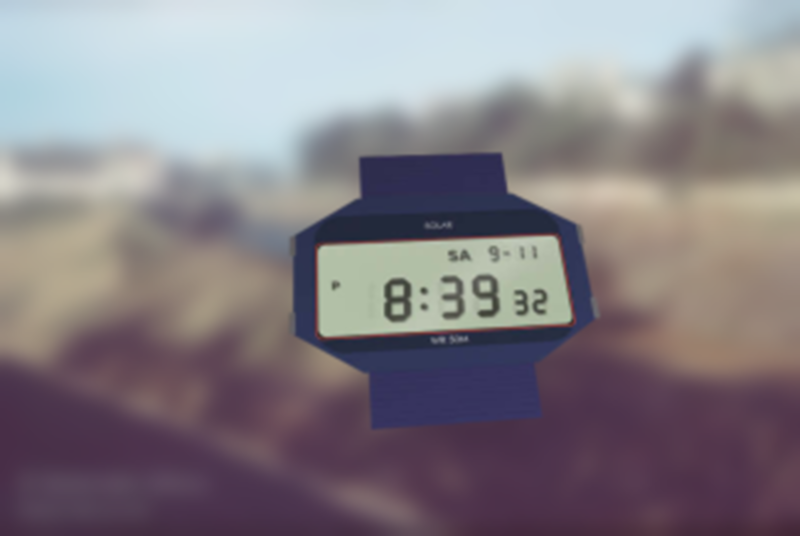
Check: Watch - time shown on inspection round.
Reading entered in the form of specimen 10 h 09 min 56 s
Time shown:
8 h 39 min 32 s
